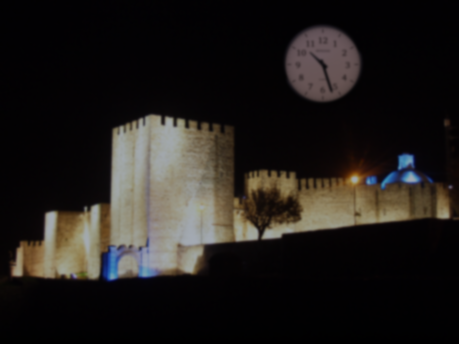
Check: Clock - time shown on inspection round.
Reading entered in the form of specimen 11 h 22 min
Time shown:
10 h 27 min
